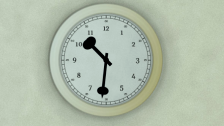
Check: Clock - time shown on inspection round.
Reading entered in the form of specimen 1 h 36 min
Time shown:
10 h 31 min
